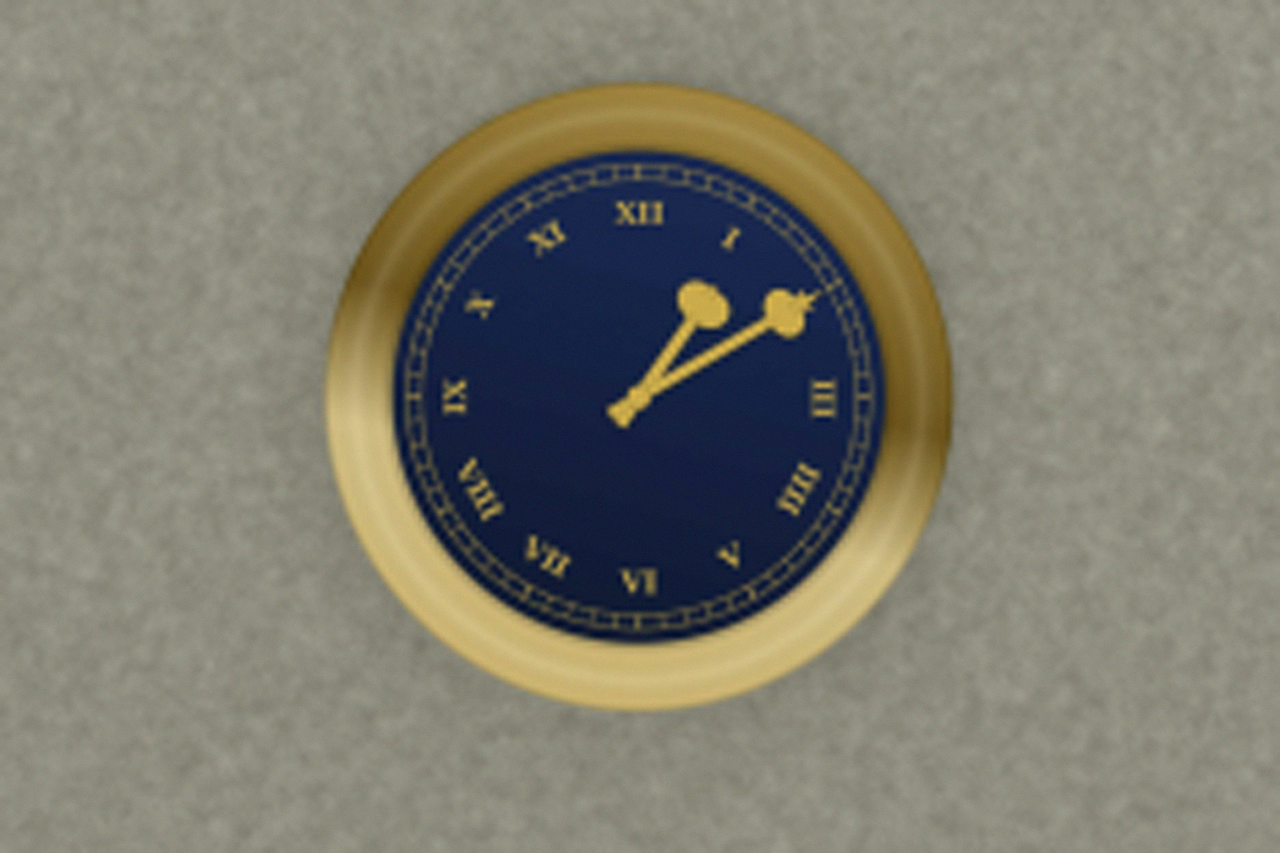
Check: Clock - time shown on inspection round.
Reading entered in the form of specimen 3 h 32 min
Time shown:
1 h 10 min
